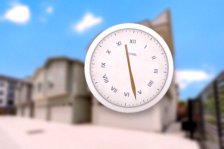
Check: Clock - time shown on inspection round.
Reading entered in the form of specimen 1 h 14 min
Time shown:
11 h 27 min
